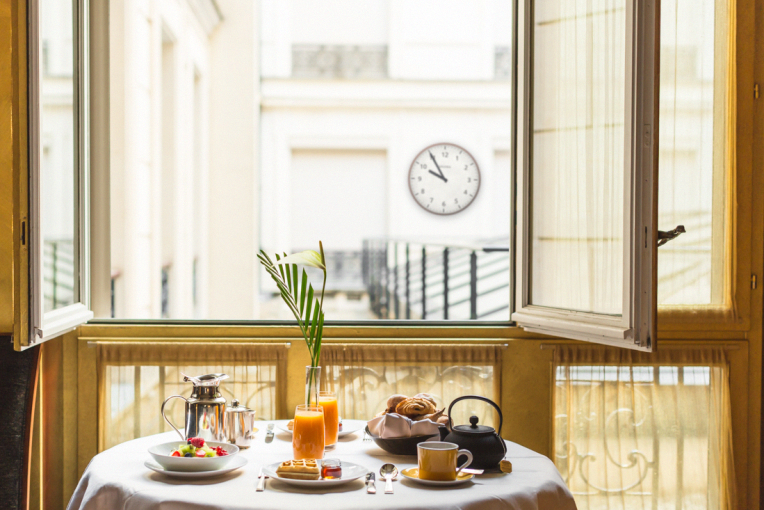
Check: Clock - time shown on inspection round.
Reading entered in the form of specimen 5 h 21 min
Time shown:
9 h 55 min
